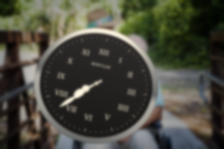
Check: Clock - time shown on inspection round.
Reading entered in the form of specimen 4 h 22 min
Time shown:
7 h 37 min
